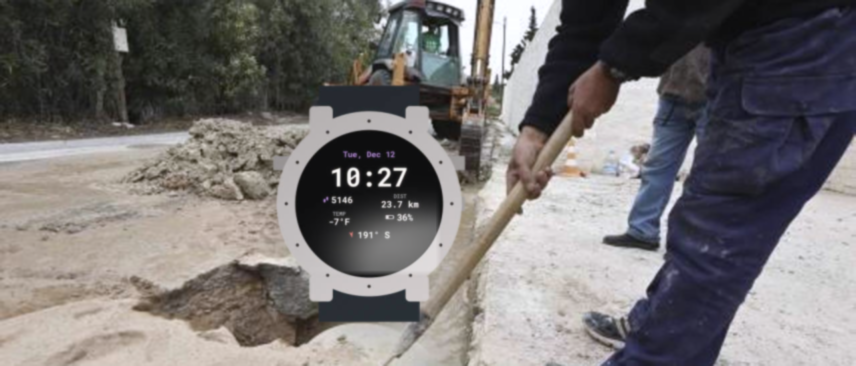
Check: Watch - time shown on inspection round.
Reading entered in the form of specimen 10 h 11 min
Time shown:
10 h 27 min
